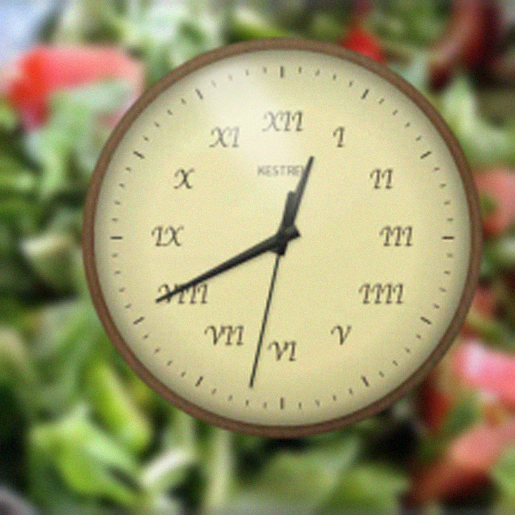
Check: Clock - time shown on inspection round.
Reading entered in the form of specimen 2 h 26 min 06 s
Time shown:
12 h 40 min 32 s
